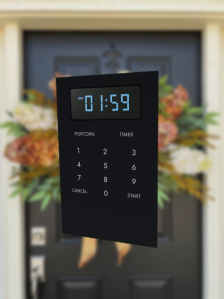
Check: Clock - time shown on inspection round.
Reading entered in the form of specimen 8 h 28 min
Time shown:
1 h 59 min
